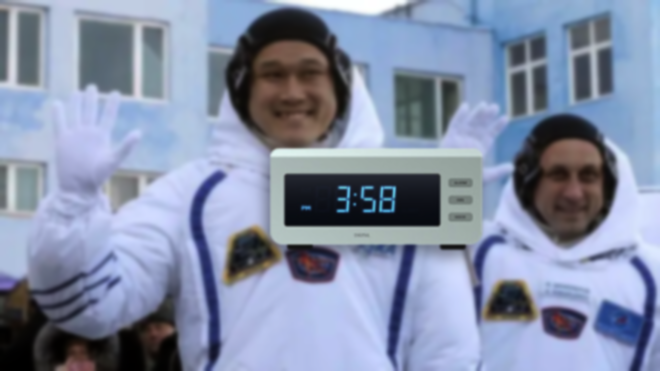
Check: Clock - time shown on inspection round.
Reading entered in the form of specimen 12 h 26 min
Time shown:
3 h 58 min
